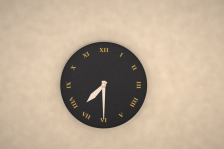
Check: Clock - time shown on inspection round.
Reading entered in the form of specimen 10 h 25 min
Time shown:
7 h 30 min
